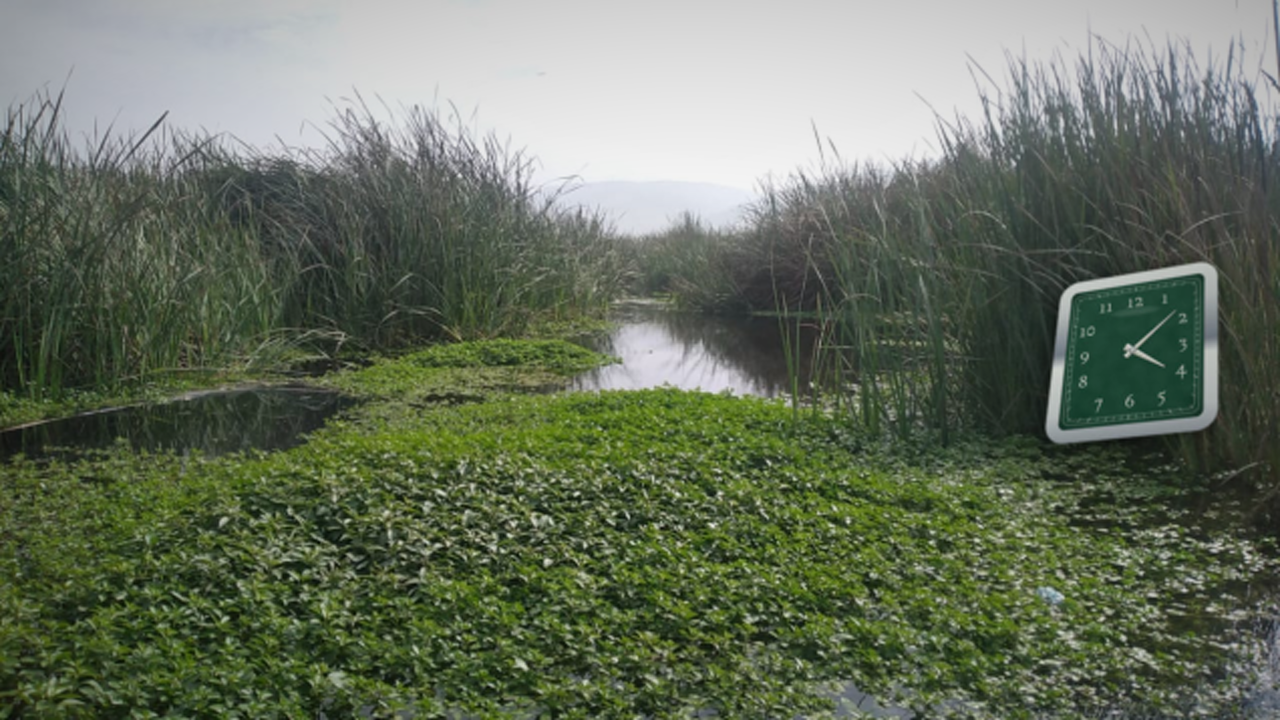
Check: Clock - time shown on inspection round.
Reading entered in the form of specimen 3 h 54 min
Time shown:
4 h 08 min
